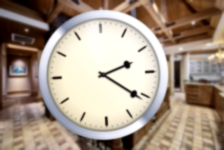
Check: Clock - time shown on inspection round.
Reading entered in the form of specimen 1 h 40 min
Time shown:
2 h 21 min
